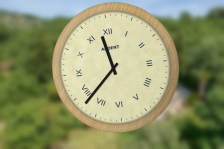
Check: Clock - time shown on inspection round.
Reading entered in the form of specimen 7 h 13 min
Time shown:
11 h 38 min
